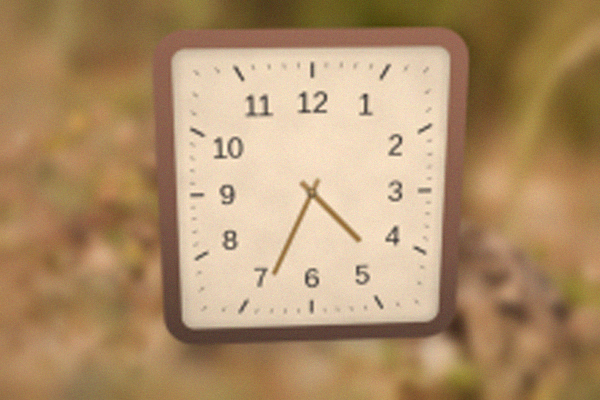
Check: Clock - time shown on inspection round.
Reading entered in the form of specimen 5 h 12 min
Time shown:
4 h 34 min
